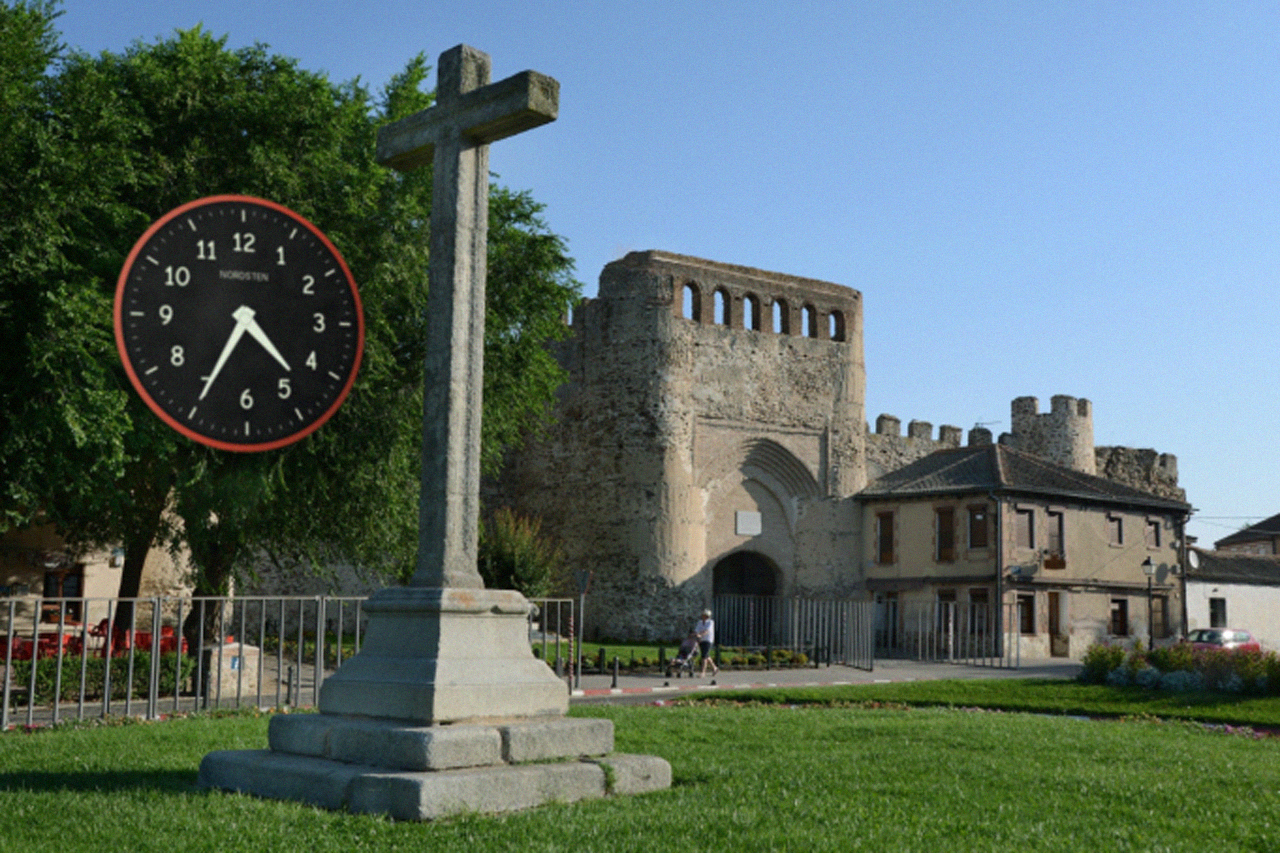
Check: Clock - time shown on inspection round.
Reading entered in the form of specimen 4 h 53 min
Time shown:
4 h 35 min
